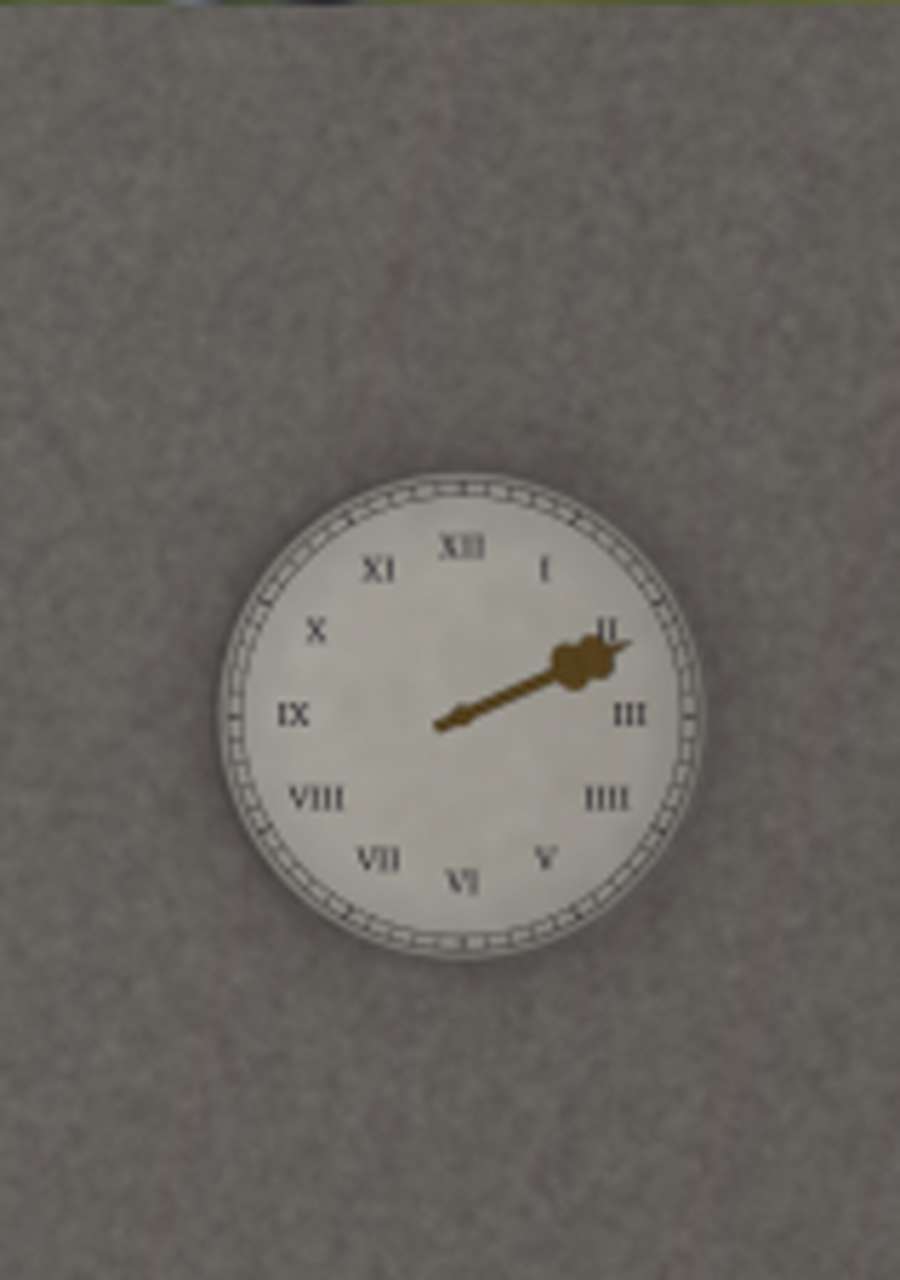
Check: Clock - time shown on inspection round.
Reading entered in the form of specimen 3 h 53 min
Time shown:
2 h 11 min
